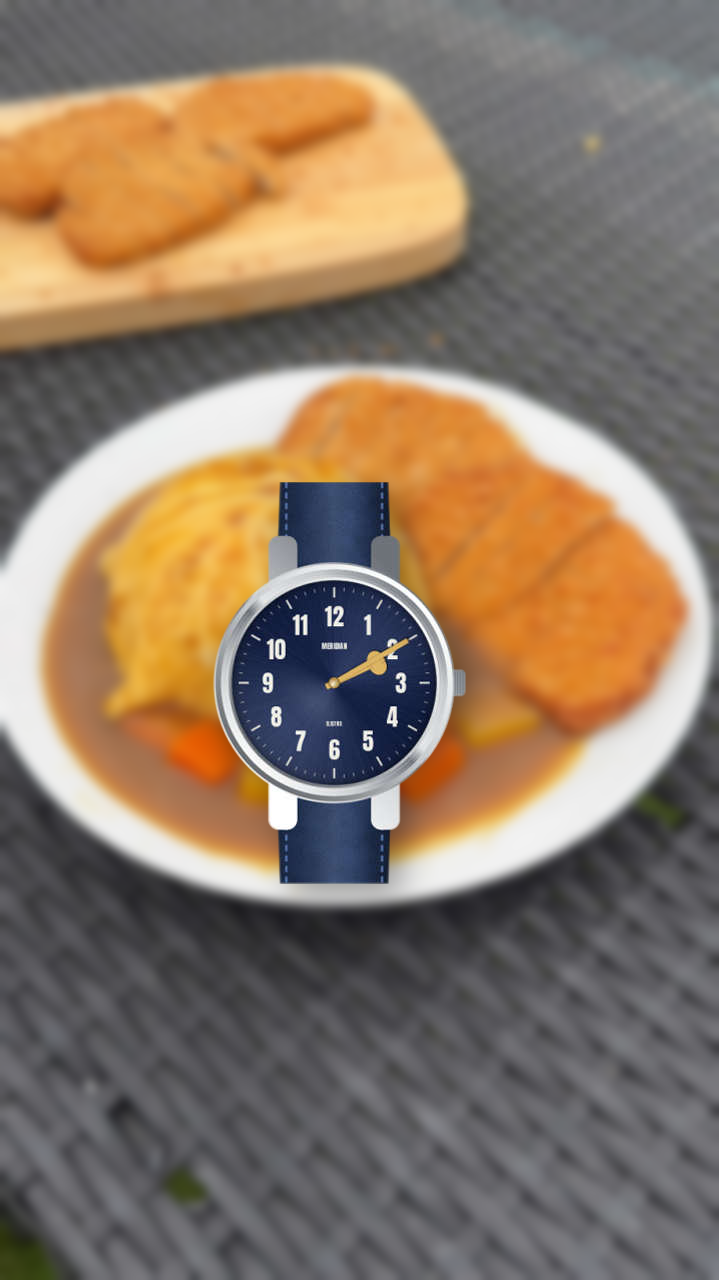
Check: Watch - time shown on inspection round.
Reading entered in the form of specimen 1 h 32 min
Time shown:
2 h 10 min
